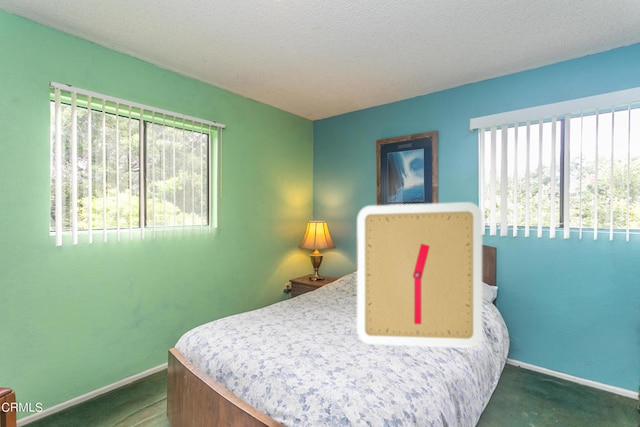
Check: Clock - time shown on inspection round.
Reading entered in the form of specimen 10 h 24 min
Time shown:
12 h 30 min
